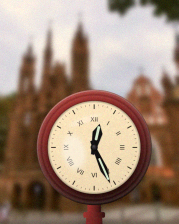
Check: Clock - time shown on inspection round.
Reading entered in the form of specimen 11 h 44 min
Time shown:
12 h 26 min
